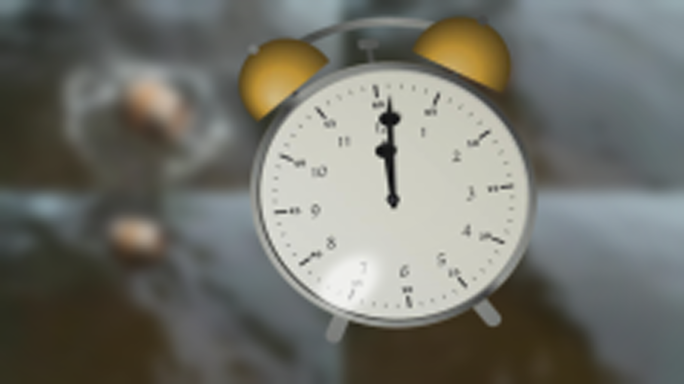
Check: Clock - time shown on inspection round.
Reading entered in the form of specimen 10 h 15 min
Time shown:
12 h 01 min
